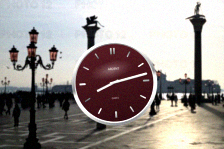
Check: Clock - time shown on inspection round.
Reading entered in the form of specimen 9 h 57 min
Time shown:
8 h 13 min
